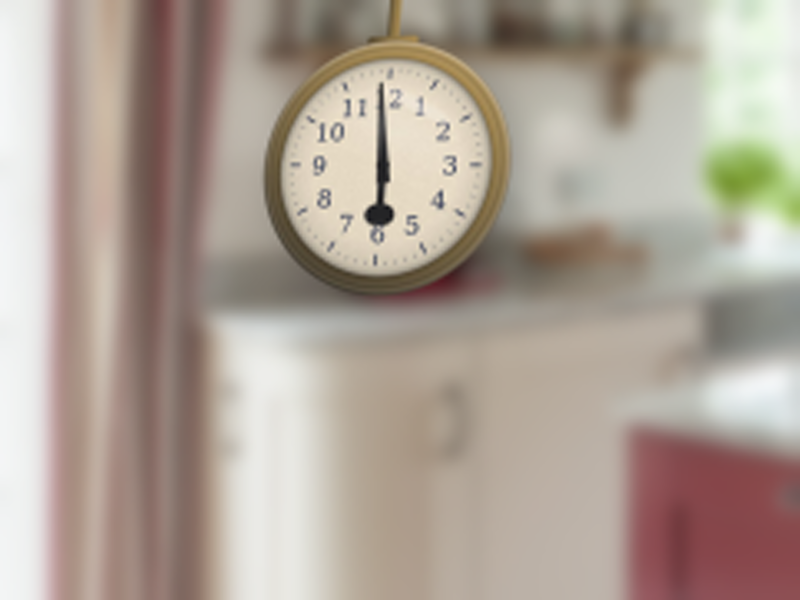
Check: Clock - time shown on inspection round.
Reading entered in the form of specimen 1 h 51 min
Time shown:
5 h 59 min
